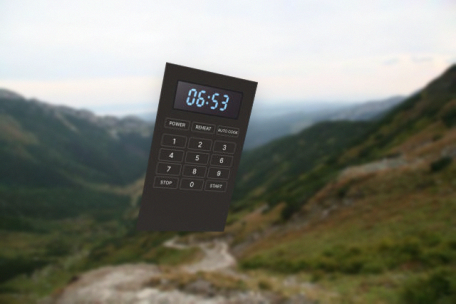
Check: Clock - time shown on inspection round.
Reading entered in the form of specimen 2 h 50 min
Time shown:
6 h 53 min
